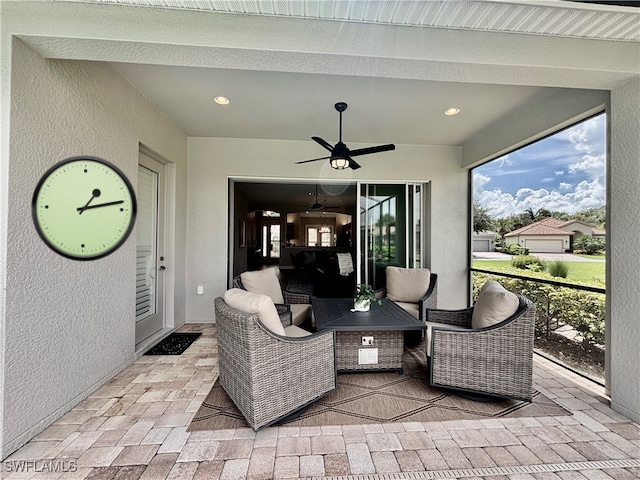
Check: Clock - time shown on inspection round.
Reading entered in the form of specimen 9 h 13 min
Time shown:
1 h 13 min
